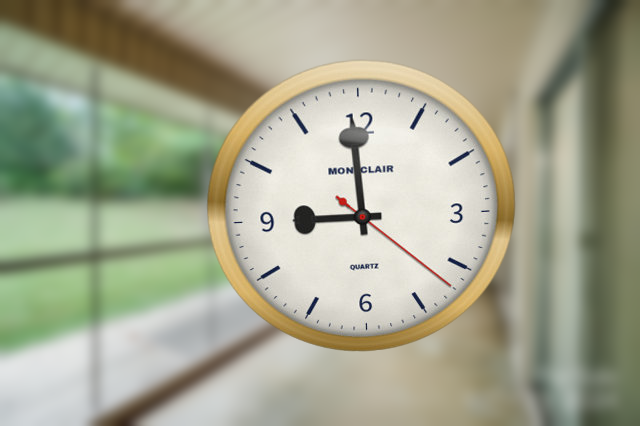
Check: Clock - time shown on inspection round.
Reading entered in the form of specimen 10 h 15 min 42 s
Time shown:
8 h 59 min 22 s
